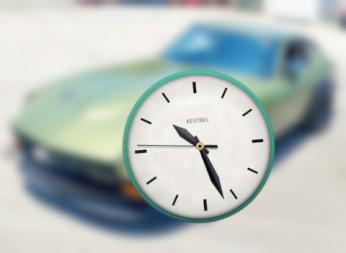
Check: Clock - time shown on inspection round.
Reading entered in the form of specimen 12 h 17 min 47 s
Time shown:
10 h 26 min 46 s
